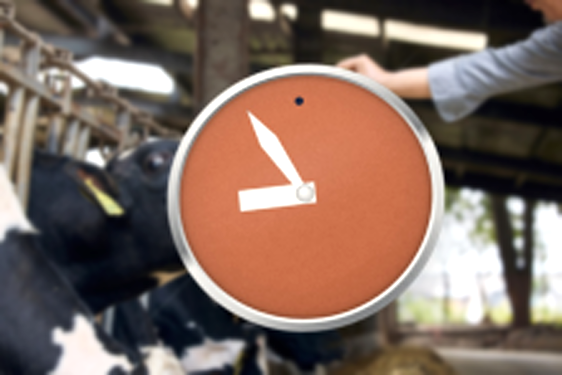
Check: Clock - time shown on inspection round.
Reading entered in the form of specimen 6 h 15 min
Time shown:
8 h 55 min
